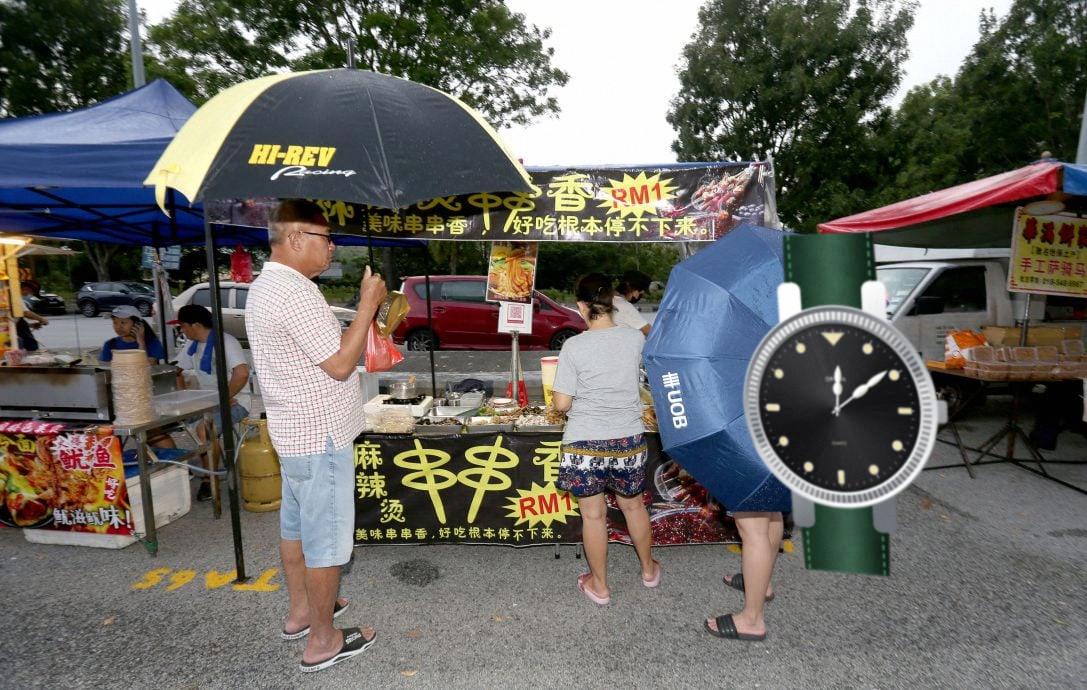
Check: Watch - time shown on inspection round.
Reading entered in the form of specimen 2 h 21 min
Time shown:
12 h 09 min
